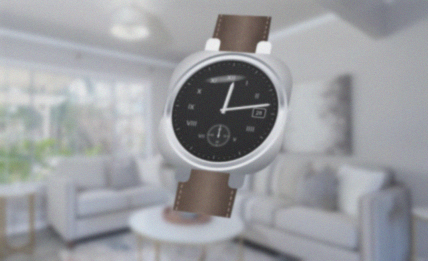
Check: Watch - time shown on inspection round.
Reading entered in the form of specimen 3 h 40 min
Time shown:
12 h 13 min
